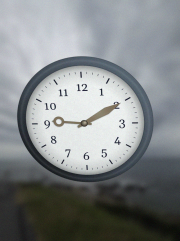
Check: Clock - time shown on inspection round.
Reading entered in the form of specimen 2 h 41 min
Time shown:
9 h 10 min
